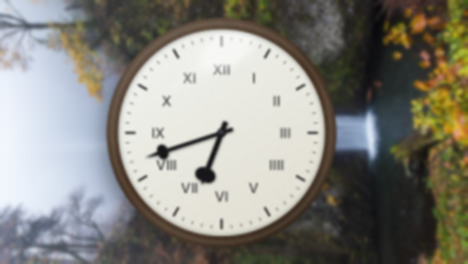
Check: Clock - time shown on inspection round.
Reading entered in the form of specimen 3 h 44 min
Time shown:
6 h 42 min
